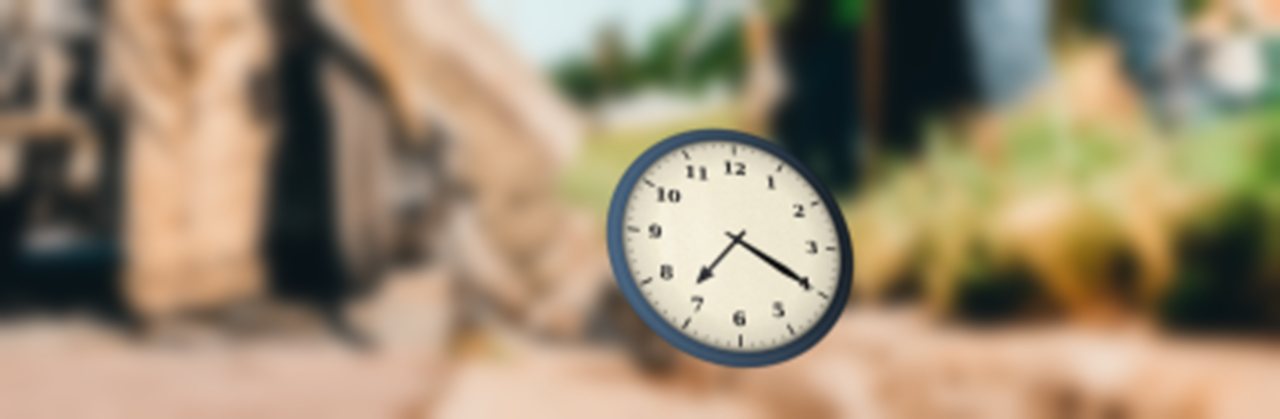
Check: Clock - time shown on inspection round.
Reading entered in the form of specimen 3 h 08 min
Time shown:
7 h 20 min
